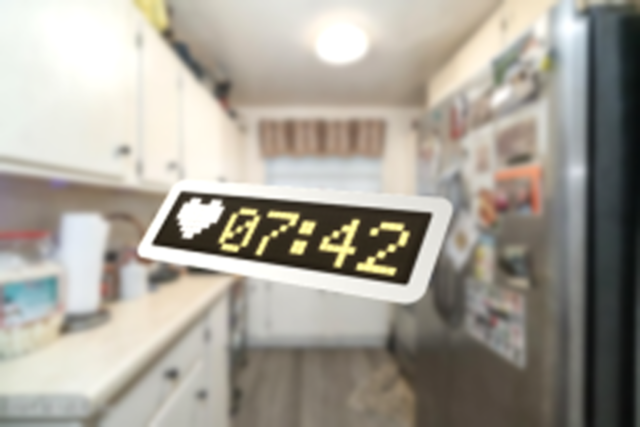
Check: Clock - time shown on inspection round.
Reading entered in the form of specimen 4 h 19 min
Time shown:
7 h 42 min
